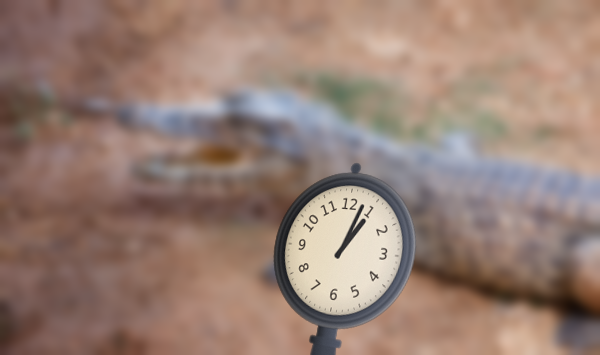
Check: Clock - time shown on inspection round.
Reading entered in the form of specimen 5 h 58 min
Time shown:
1 h 03 min
